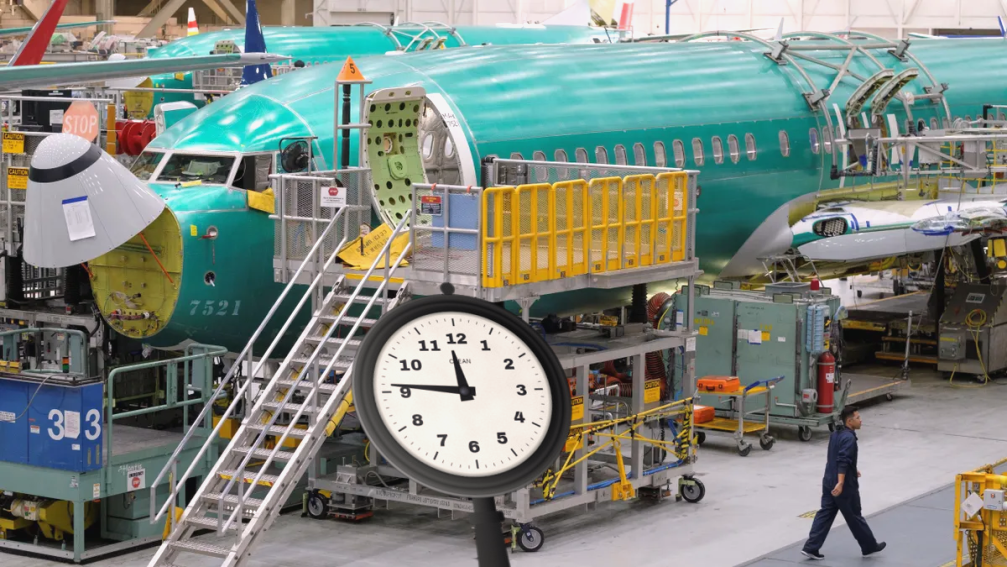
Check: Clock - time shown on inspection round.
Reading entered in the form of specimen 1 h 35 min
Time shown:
11 h 46 min
